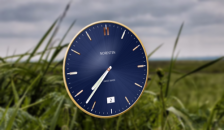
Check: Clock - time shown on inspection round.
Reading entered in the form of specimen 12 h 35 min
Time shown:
7 h 37 min
